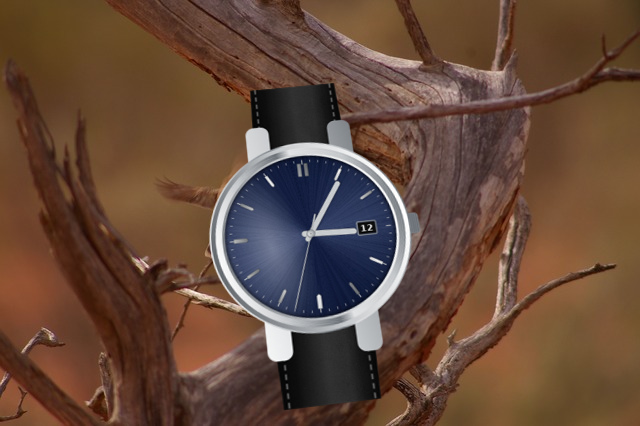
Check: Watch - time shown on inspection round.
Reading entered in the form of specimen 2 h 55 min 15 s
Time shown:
3 h 05 min 33 s
